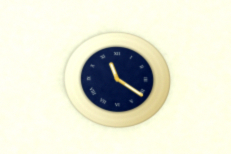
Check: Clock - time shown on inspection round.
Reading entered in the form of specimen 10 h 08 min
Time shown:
11 h 21 min
